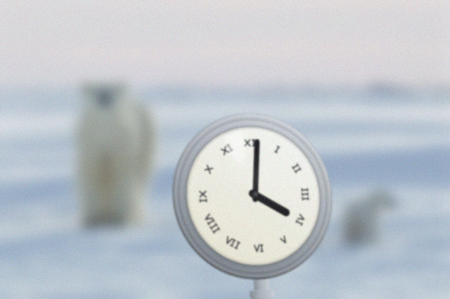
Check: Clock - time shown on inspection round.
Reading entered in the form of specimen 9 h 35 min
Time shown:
4 h 01 min
